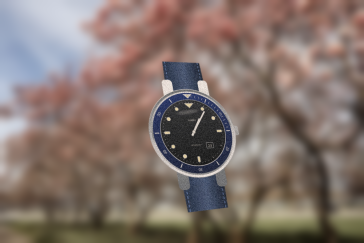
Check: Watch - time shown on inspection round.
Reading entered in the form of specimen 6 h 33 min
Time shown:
1 h 06 min
